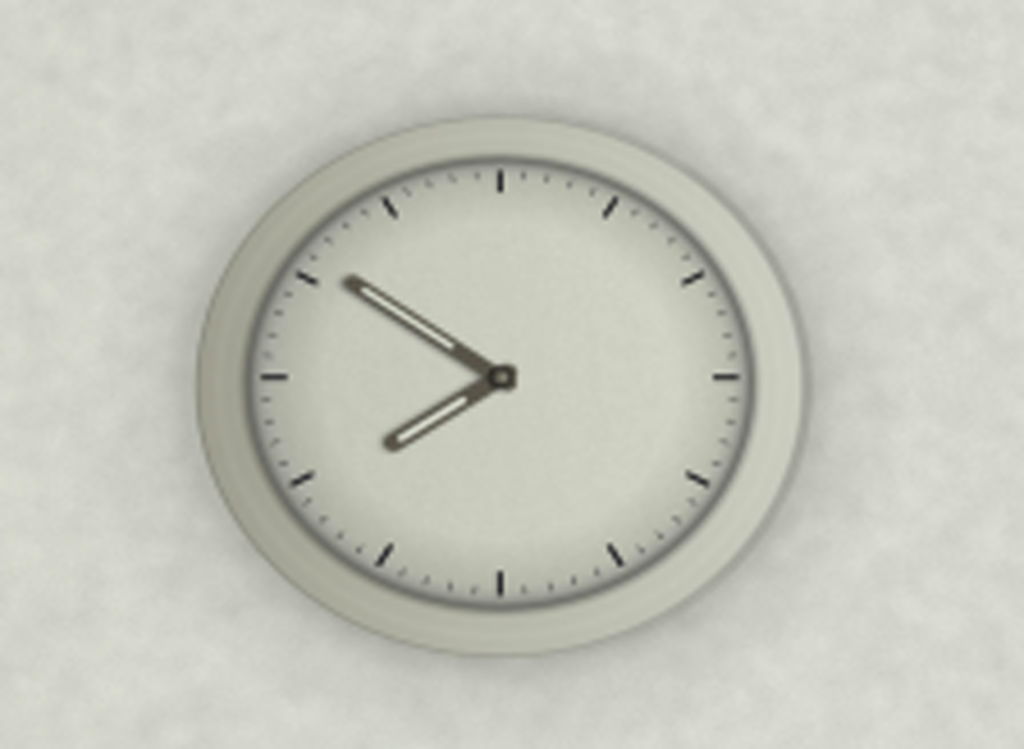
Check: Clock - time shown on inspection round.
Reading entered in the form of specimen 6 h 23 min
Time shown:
7 h 51 min
